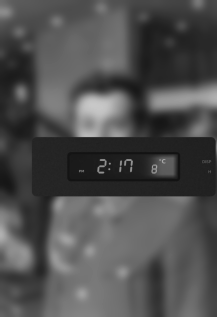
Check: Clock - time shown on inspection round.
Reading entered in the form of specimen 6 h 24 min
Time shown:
2 h 17 min
